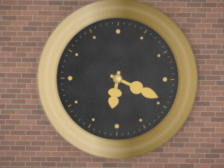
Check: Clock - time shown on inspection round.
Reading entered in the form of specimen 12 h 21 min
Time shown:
6 h 19 min
